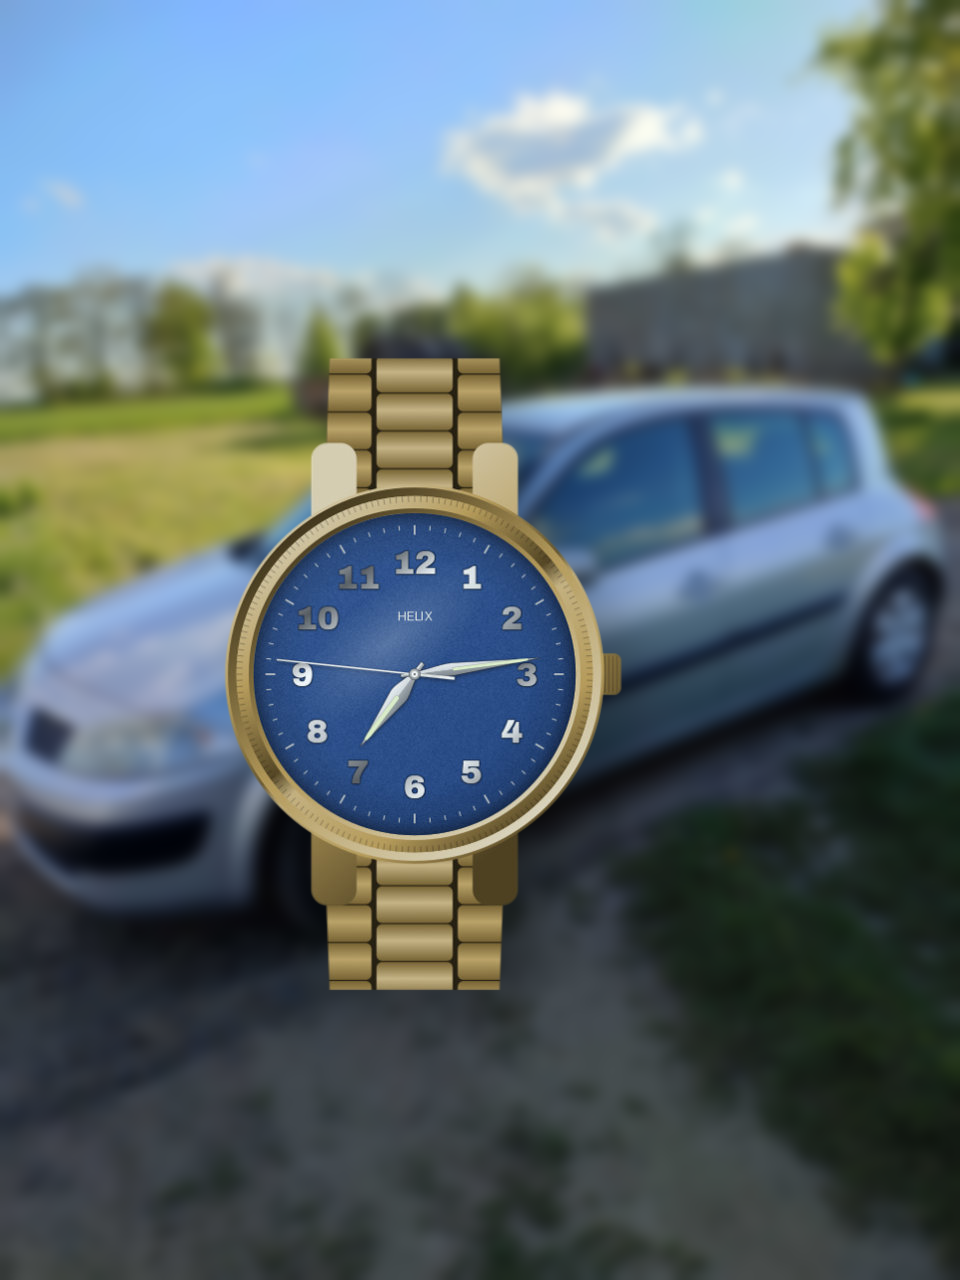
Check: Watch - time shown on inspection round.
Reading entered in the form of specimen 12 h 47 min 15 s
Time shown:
7 h 13 min 46 s
